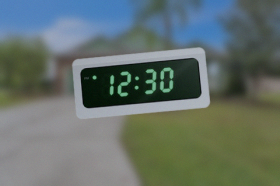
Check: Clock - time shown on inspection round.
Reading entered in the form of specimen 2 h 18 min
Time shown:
12 h 30 min
